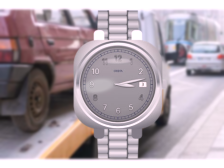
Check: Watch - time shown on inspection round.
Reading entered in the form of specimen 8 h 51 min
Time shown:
3 h 13 min
